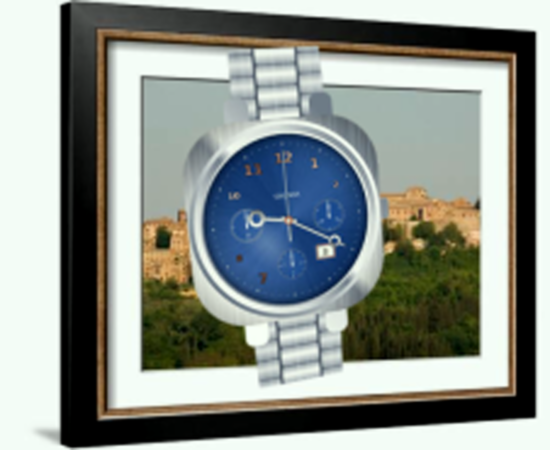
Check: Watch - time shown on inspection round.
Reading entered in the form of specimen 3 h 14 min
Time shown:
9 h 20 min
